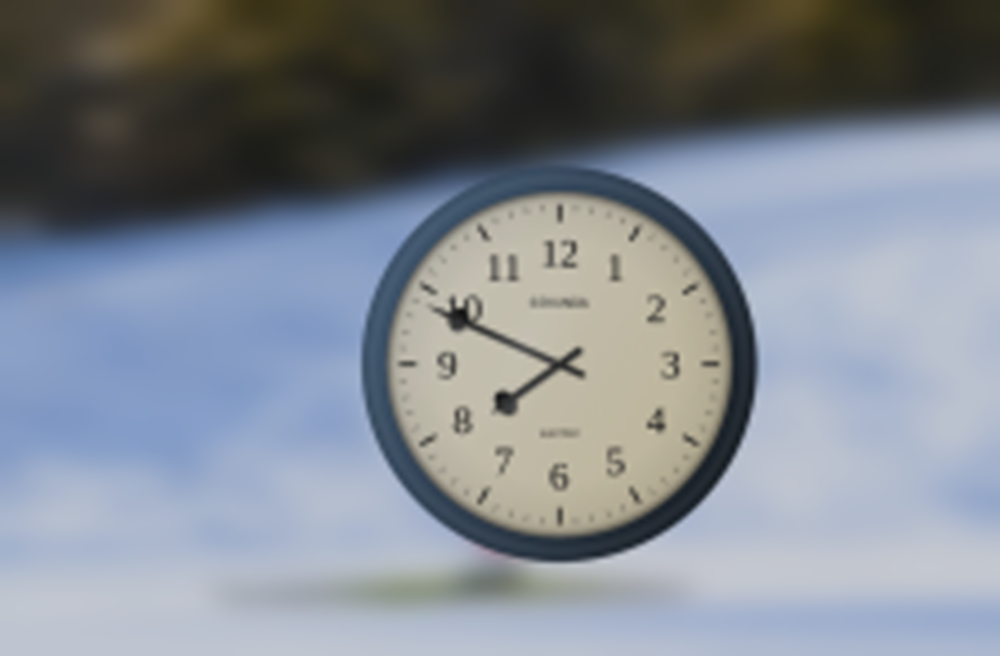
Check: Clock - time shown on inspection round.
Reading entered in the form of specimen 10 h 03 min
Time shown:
7 h 49 min
